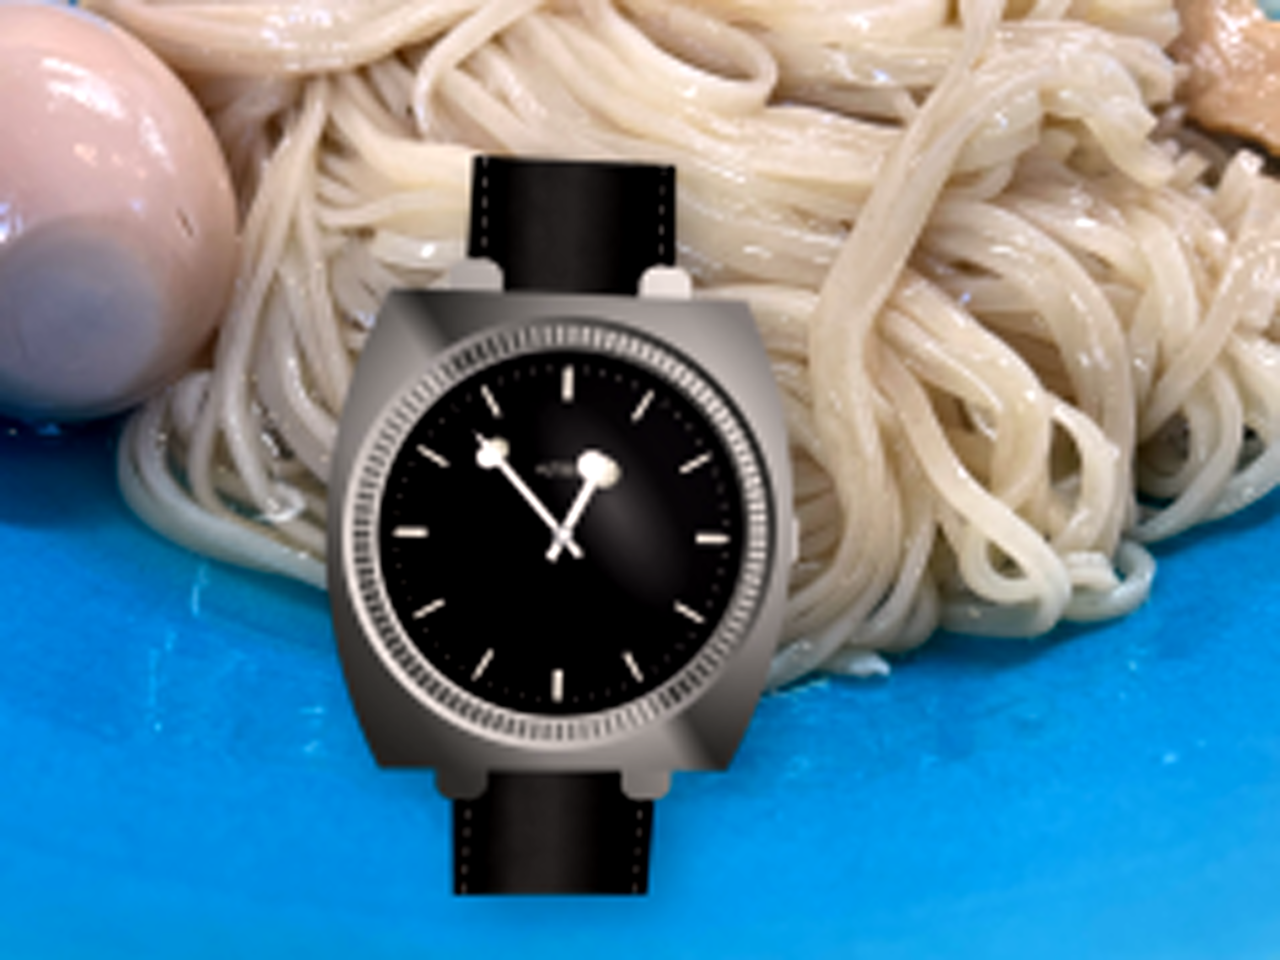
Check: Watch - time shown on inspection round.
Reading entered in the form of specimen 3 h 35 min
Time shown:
12 h 53 min
